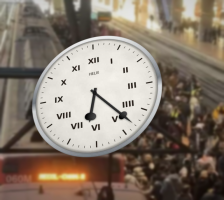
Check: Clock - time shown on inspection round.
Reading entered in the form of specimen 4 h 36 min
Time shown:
6 h 23 min
